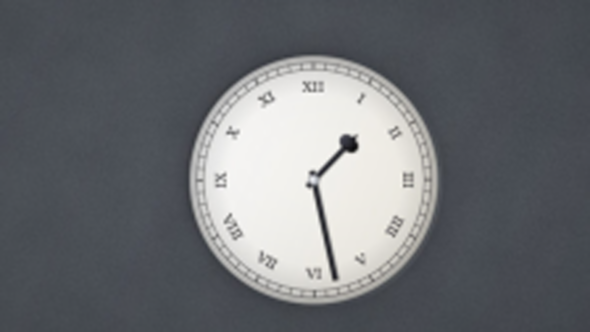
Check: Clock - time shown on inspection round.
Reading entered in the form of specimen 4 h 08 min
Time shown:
1 h 28 min
